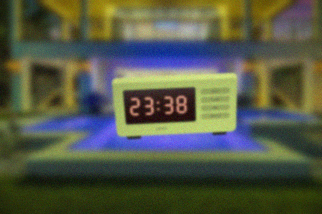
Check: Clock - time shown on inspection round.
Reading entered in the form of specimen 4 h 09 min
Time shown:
23 h 38 min
